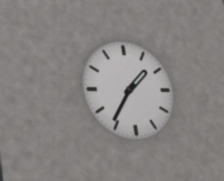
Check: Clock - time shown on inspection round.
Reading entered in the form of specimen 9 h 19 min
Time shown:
1 h 36 min
